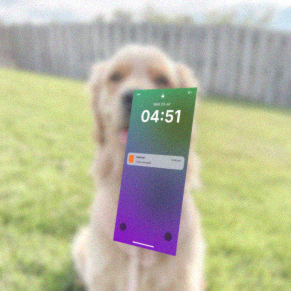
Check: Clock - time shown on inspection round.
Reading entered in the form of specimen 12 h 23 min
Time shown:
4 h 51 min
